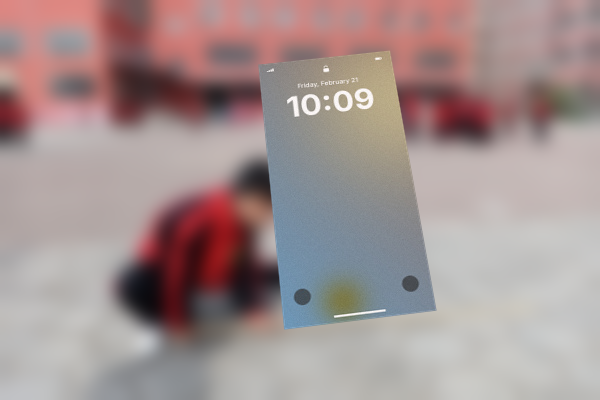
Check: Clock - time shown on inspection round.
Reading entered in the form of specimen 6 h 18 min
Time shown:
10 h 09 min
